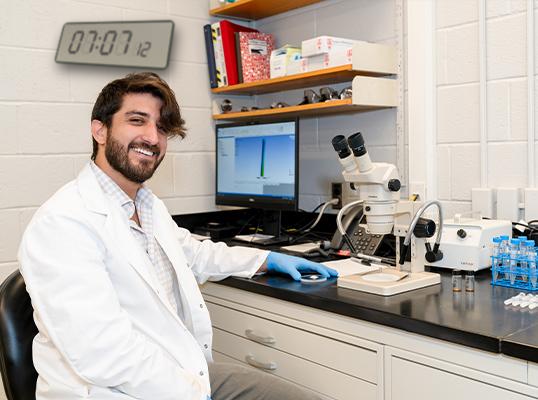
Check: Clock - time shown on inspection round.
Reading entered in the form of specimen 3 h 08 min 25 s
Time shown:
7 h 07 min 12 s
